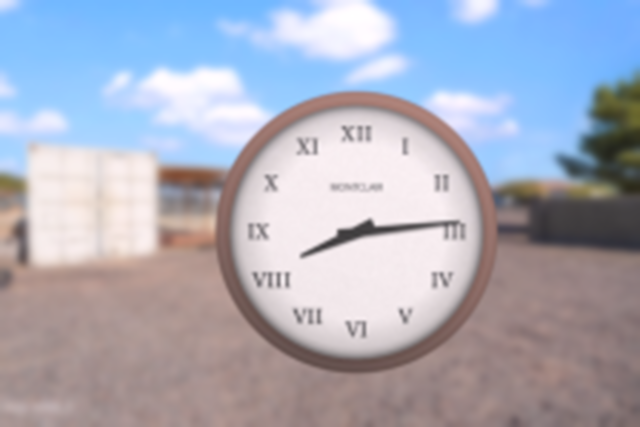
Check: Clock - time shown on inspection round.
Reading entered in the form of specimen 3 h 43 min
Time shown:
8 h 14 min
